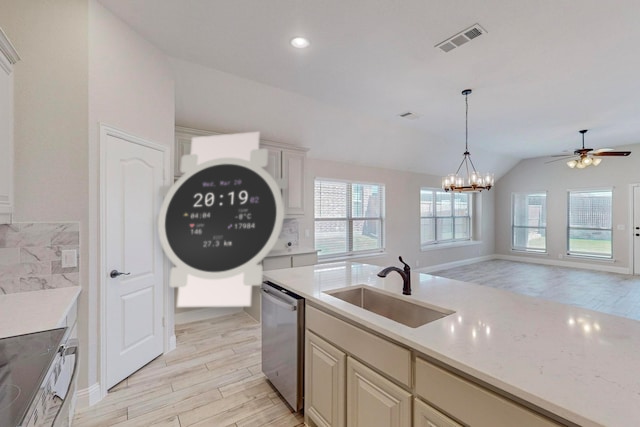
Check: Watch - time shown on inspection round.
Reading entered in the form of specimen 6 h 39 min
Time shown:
20 h 19 min
